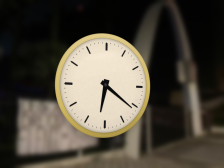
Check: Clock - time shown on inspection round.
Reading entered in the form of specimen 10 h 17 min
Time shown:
6 h 21 min
